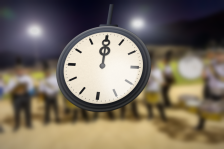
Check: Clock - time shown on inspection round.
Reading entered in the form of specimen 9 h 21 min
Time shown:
12 h 00 min
